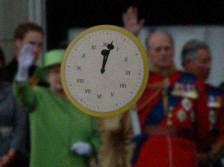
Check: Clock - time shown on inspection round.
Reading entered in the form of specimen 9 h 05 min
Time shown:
12 h 02 min
